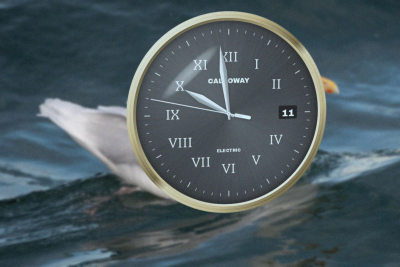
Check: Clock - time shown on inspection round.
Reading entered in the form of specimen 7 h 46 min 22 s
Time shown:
9 h 58 min 47 s
